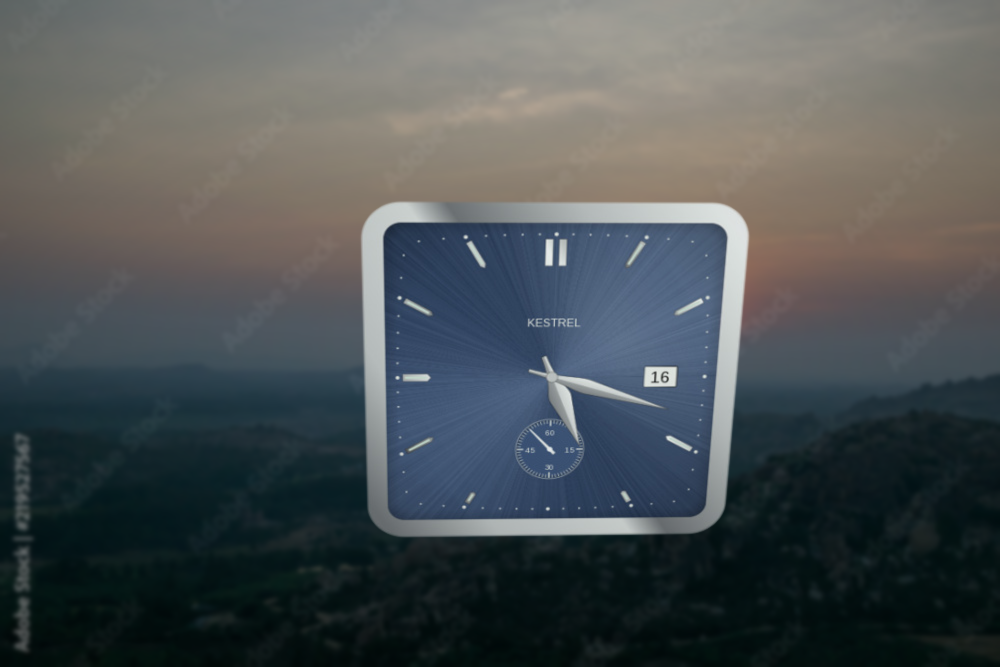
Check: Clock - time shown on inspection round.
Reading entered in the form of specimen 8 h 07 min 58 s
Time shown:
5 h 17 min 53 s
